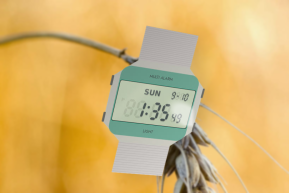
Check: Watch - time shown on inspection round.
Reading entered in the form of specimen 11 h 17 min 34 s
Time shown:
1 h 35 min 49 s
